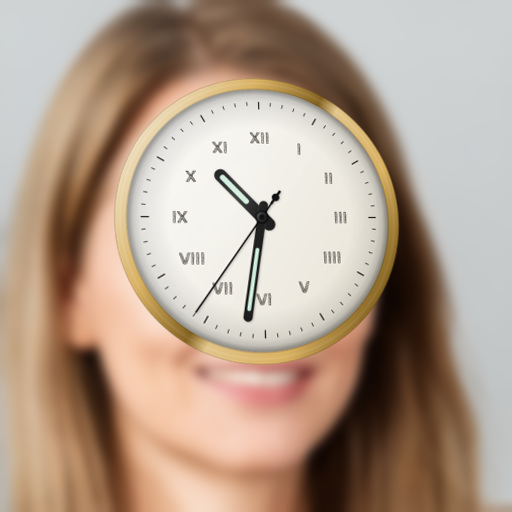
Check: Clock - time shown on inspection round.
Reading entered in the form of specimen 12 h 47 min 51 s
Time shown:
10 h 31 min 36 s
